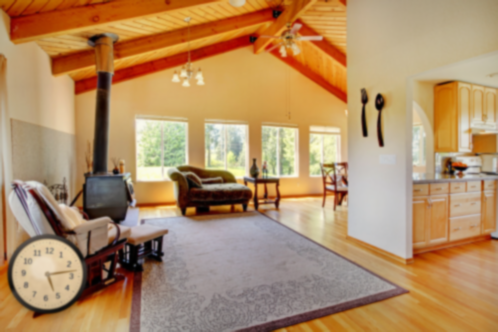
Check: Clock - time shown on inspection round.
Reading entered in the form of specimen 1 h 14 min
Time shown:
5 h 13 min
